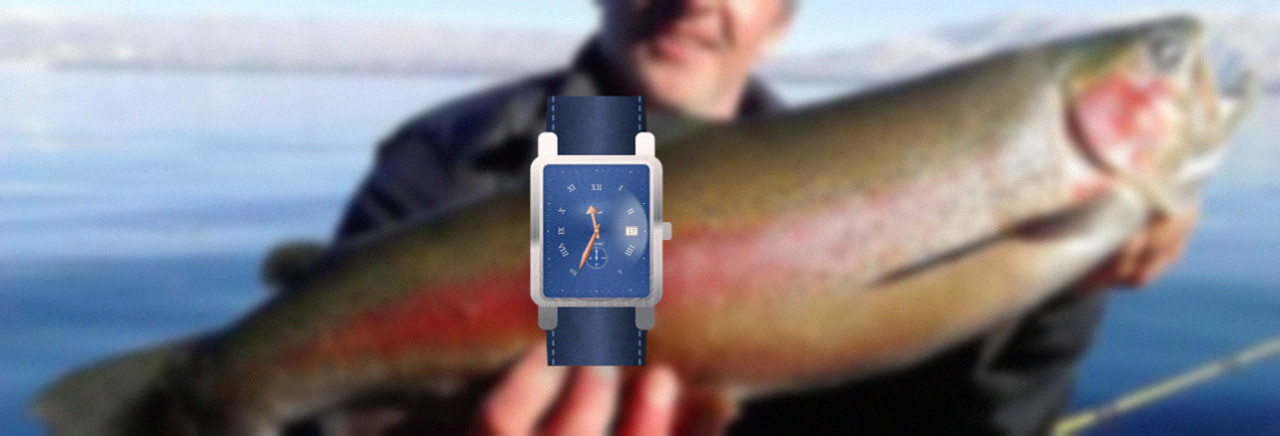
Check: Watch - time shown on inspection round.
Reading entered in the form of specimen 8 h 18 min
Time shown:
11 h 34 min
